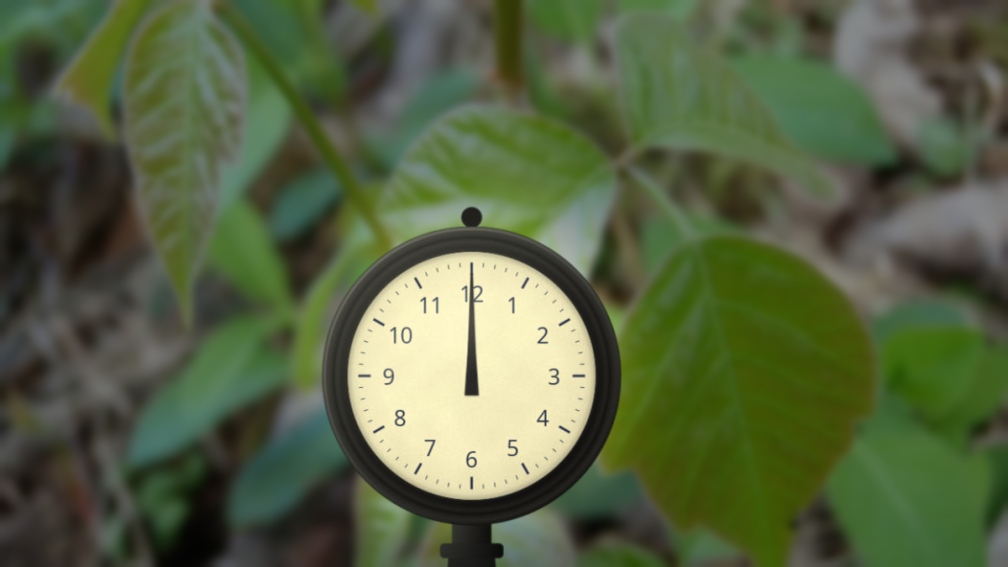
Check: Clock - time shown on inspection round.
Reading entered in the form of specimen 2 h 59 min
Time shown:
12 h 00 min
